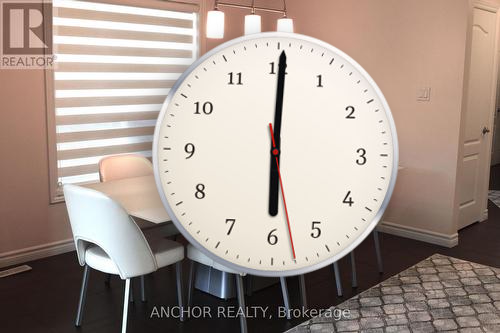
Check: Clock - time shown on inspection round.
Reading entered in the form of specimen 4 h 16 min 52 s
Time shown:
6 h 00 min 28 s
